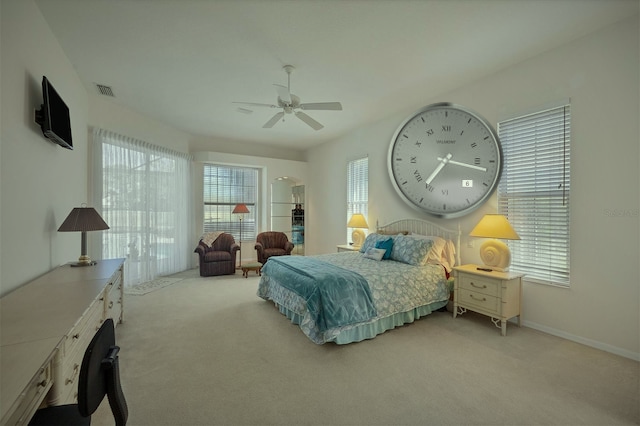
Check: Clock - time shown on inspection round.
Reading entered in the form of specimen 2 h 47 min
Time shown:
7 h 17 min
